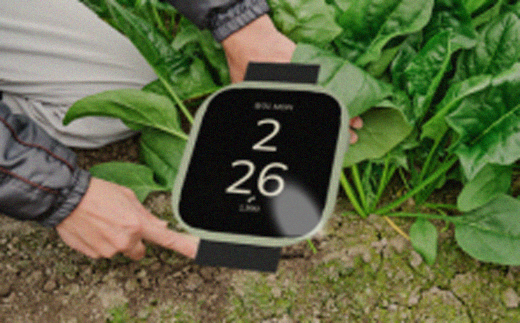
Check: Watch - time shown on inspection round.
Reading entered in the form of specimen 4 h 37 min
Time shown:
2 h 26 min
